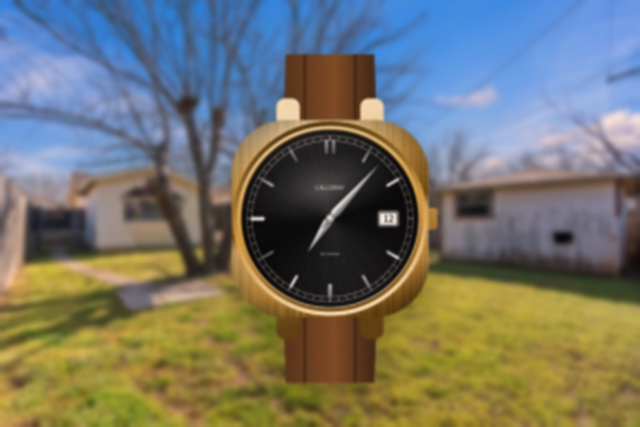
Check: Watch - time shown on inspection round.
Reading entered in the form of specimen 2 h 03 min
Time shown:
7 h 07 min
